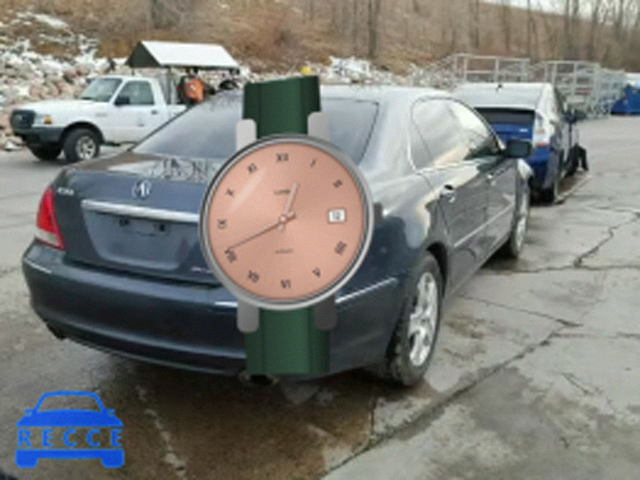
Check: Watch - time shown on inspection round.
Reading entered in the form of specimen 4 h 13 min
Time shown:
12 h 41 min
